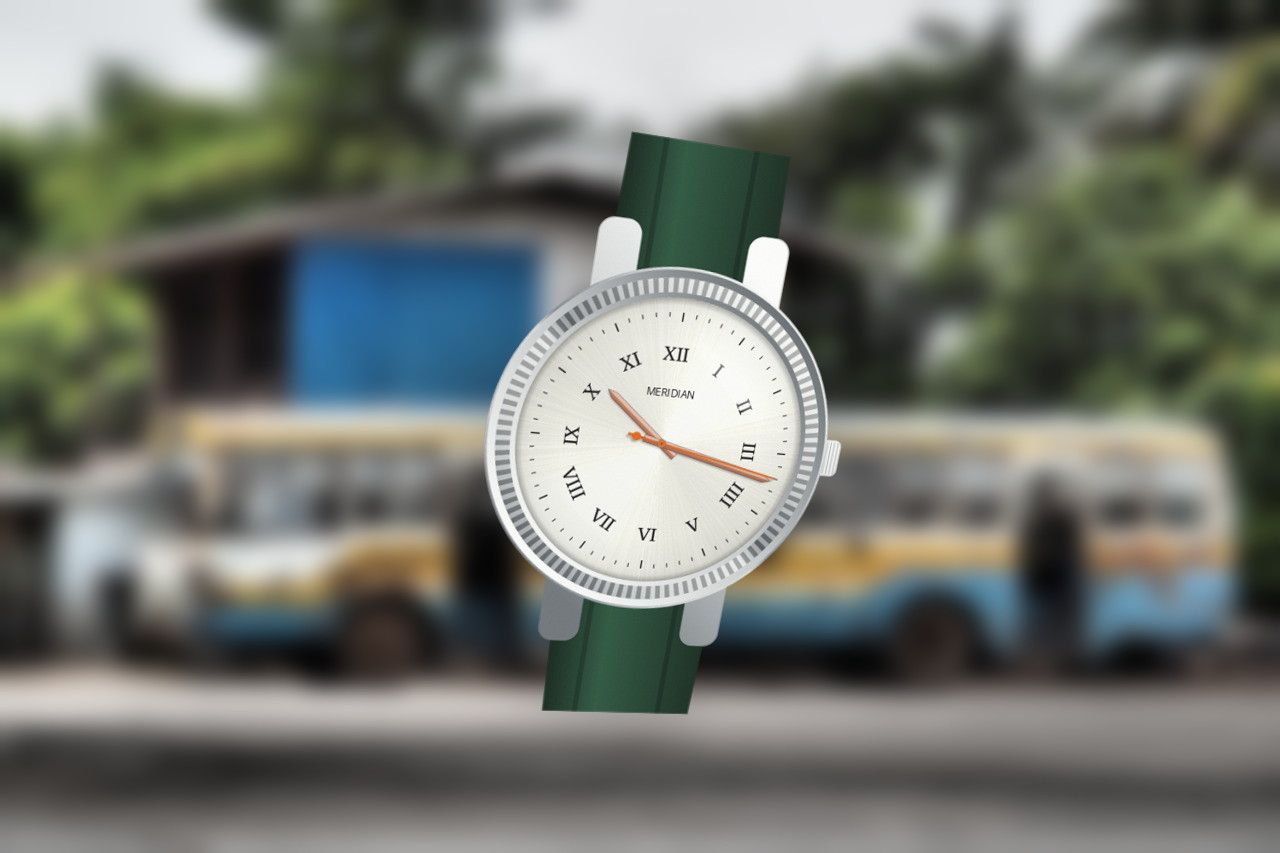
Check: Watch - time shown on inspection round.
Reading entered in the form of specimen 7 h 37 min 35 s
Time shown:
10 h 17 min 17 s
